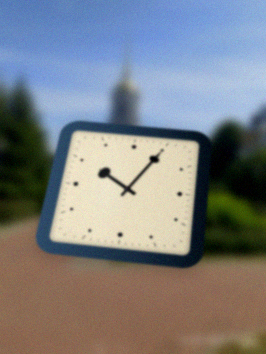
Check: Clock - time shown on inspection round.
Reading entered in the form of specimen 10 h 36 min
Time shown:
10 h 05 min
